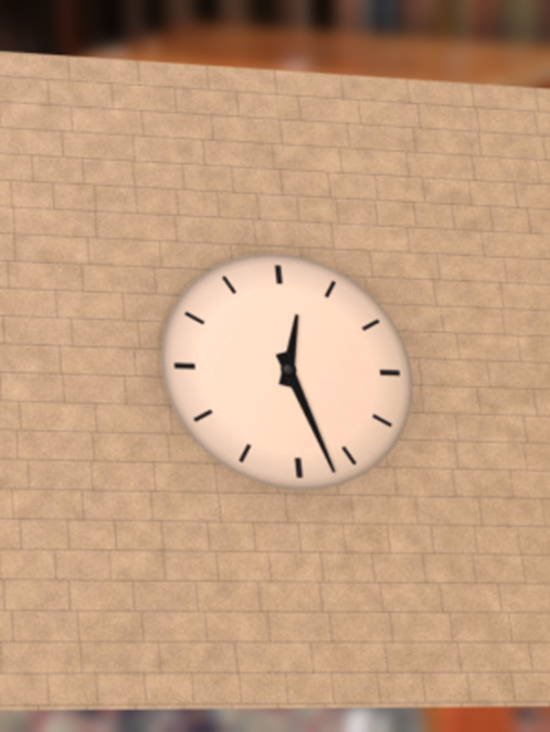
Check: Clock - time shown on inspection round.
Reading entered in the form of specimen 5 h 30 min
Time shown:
12 h 27 min
